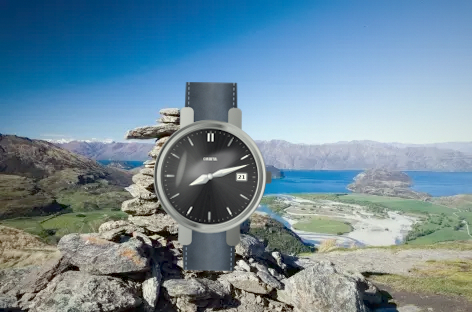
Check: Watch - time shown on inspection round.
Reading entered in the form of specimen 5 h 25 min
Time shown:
8 h 12 min
